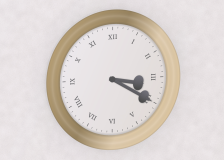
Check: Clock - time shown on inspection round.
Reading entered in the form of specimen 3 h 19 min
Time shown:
3 h 20 min
